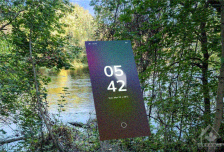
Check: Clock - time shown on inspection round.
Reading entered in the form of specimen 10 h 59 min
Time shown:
5 h 42 min
